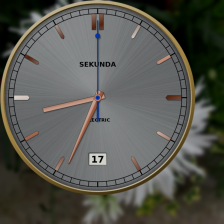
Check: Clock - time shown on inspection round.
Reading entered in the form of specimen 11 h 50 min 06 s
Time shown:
8 h 34 min 00 s
